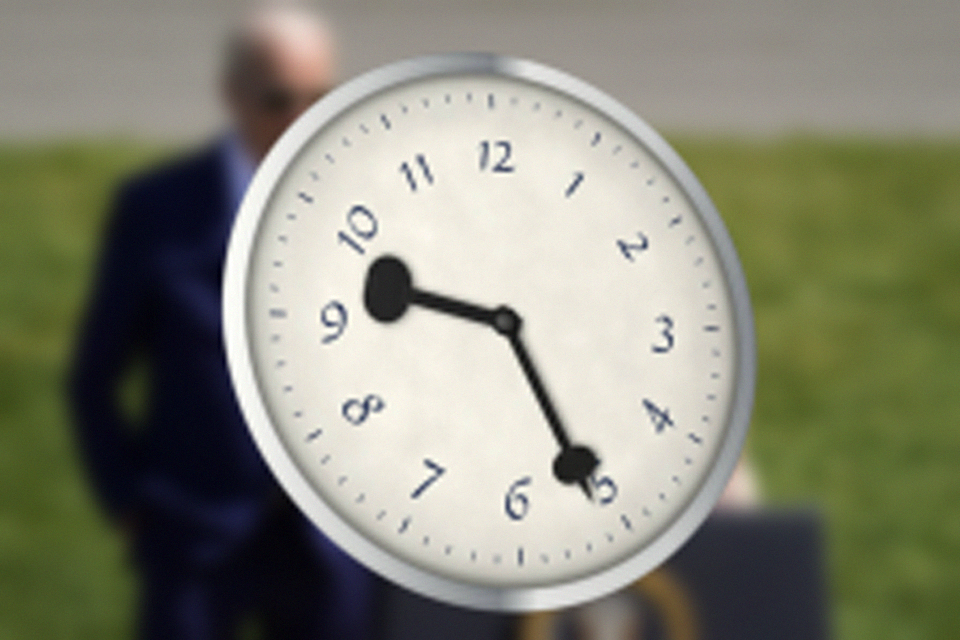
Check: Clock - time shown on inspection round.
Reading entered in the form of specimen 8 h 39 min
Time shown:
9 h 26 min
